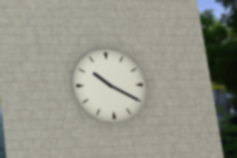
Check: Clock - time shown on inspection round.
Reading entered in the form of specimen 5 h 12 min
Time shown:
10 h 20 min
